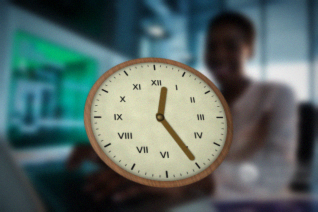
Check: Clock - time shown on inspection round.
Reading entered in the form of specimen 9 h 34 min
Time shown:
12 h 25 min
